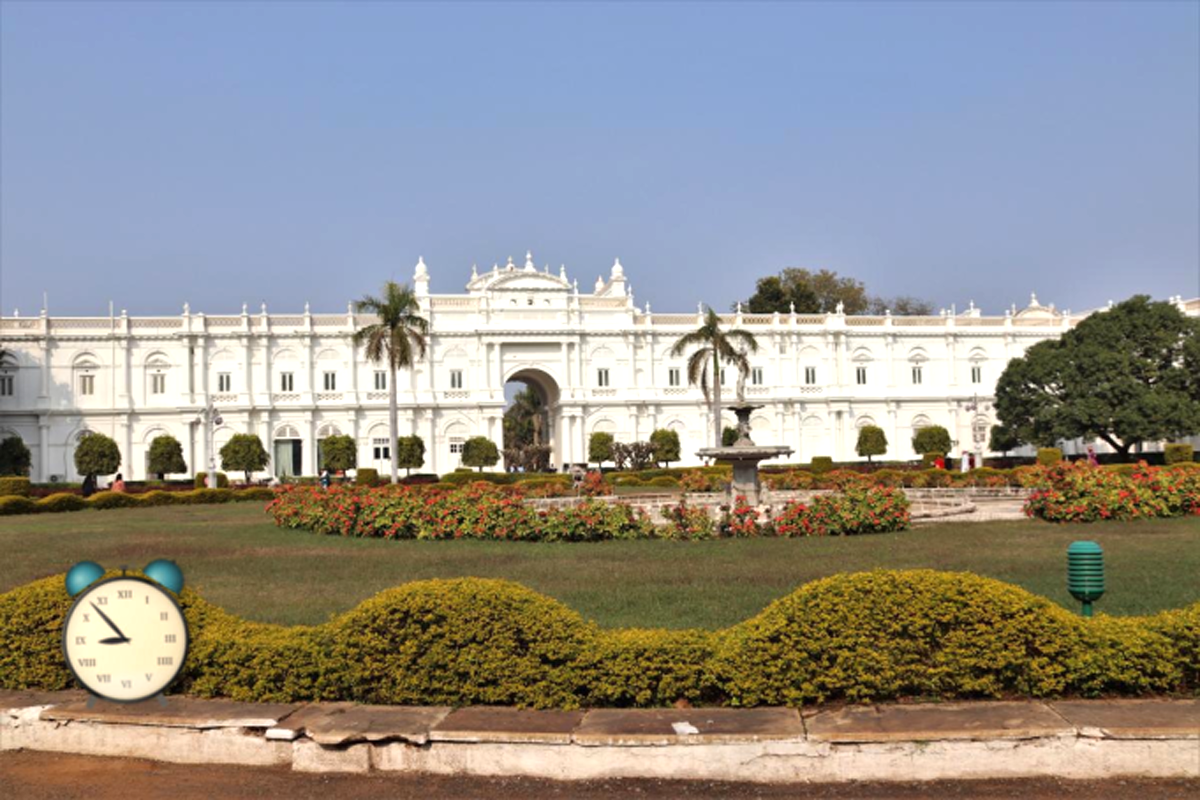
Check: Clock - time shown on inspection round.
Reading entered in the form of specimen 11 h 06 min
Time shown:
8 h 53 min
